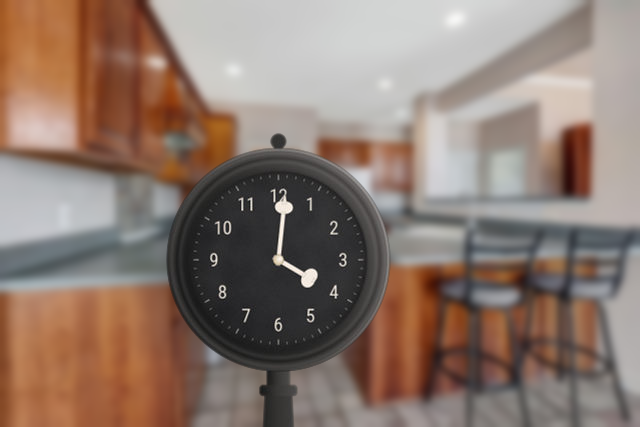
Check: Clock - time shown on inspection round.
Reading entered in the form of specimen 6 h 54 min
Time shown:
4 h 01 min
